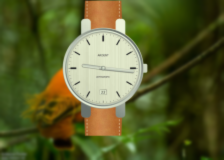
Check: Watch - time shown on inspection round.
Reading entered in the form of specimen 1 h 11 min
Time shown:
9 h 16 min
